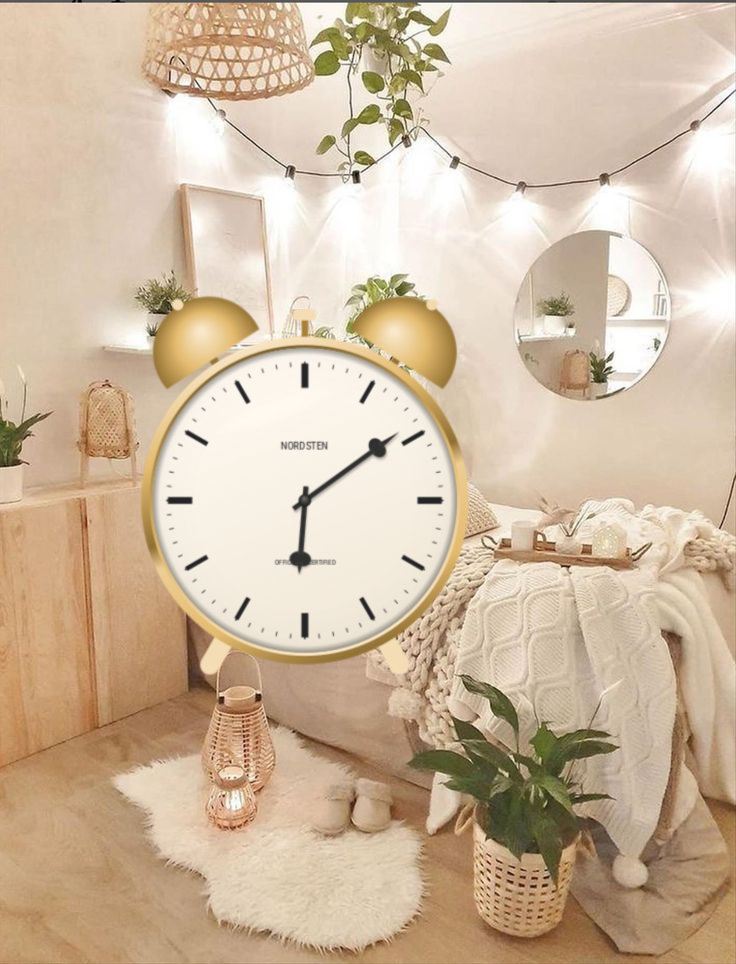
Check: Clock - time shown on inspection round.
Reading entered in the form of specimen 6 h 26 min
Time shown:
6 h 09 min
